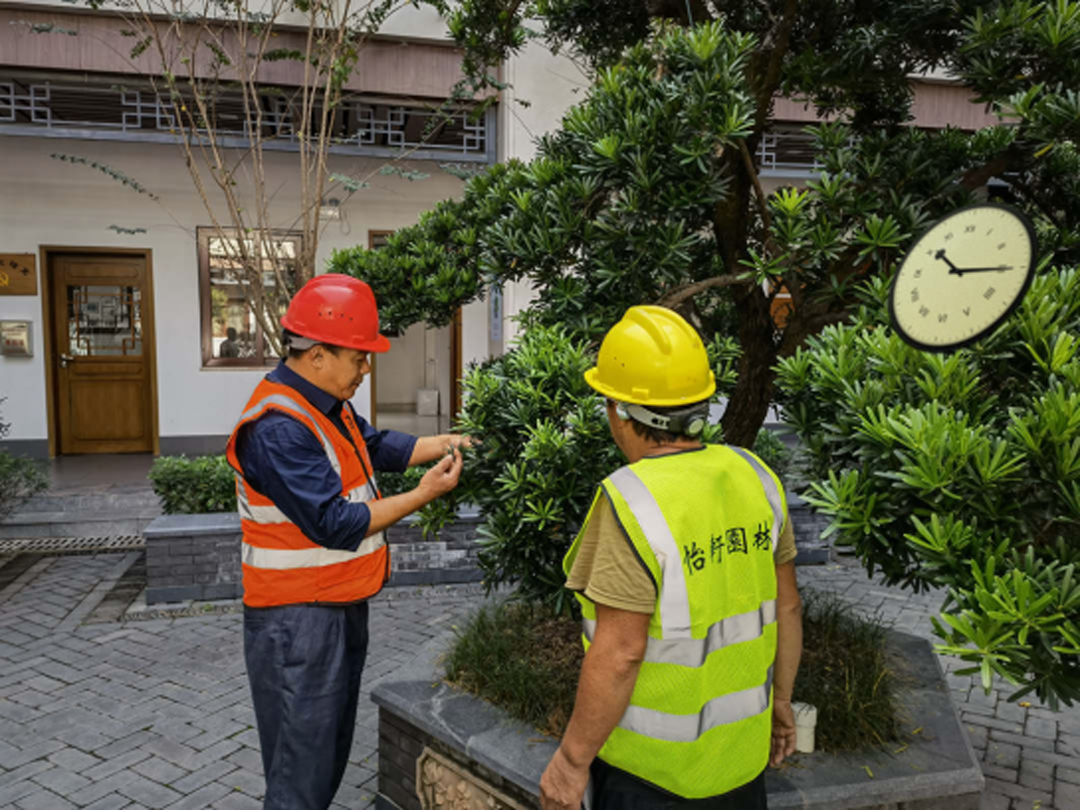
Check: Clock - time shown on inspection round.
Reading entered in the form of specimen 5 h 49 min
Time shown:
10 h 15 min
